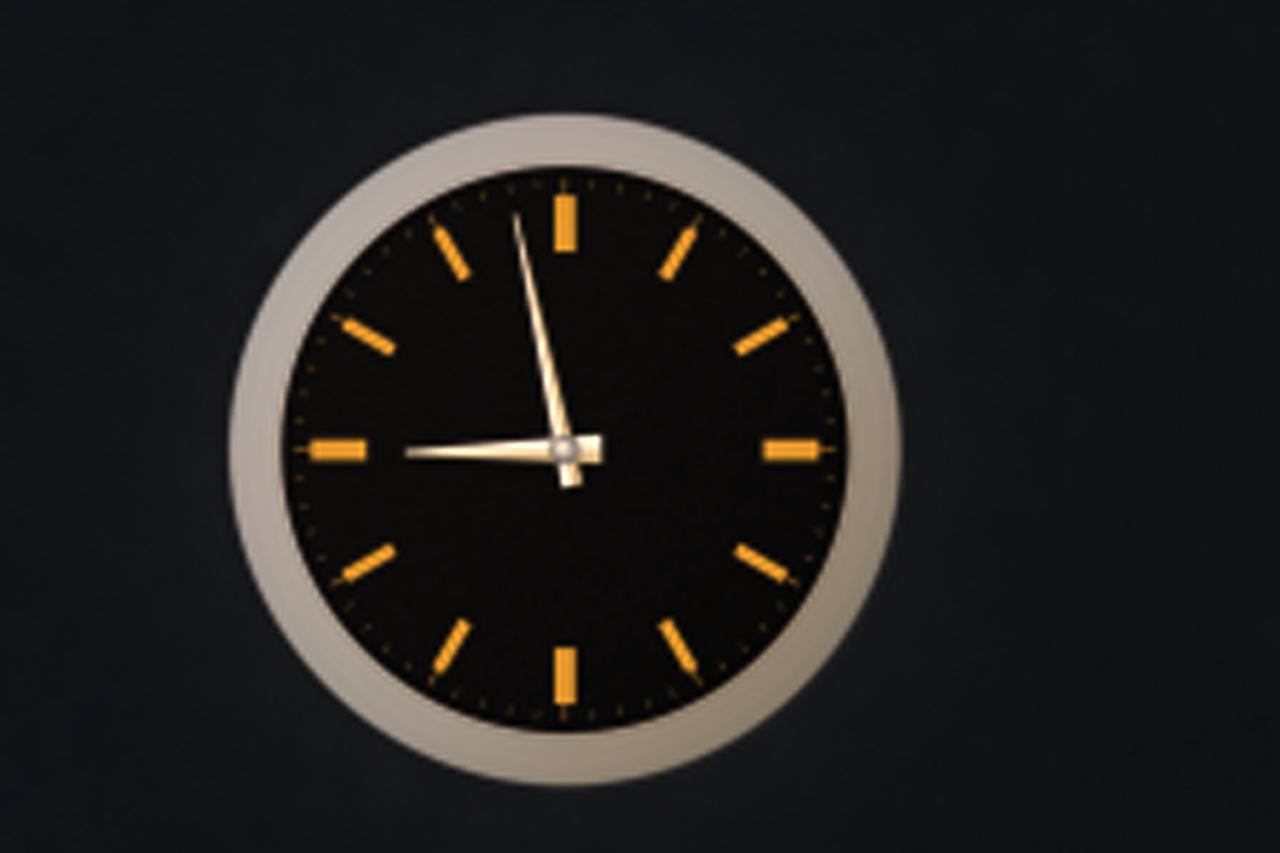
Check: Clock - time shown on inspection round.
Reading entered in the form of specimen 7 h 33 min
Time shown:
8 h 58 min
